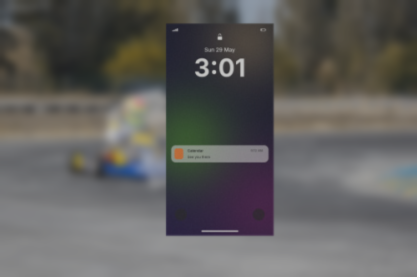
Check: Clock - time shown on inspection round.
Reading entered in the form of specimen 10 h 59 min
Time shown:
3 h 01 min
